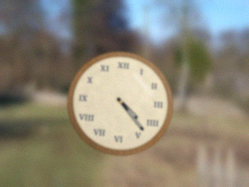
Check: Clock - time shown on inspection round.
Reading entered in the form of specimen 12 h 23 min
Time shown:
4 h 23 min
